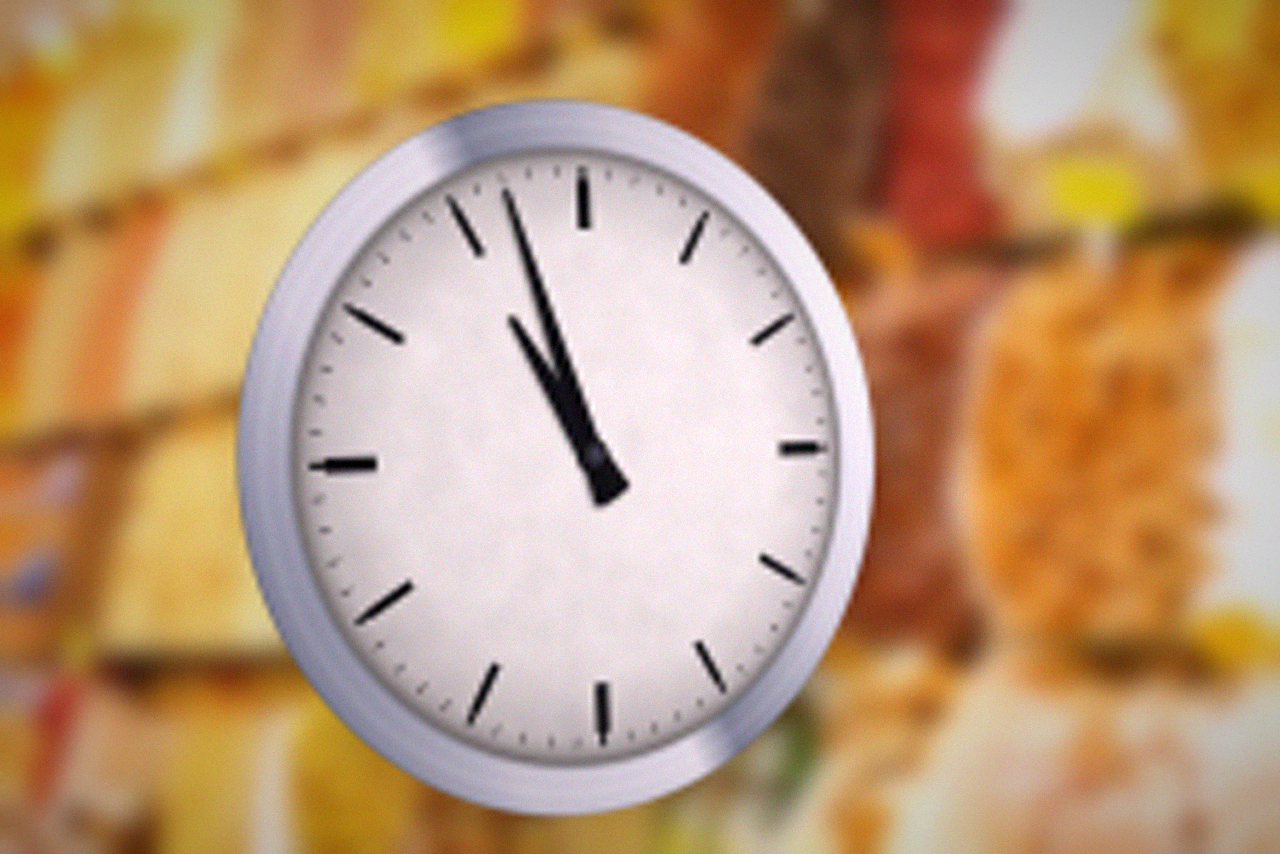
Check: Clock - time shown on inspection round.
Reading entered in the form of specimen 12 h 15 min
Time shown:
10 h 57 min
